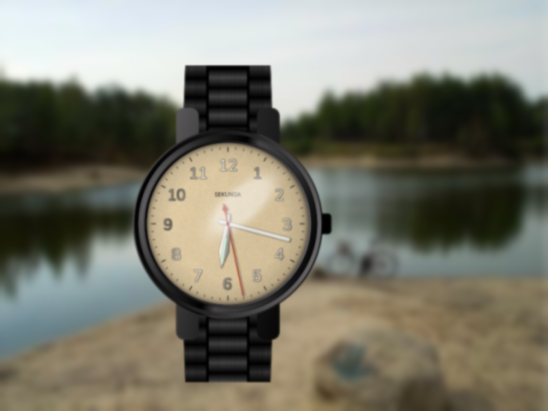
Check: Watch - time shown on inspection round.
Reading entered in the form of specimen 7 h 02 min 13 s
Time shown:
6 h 17 min 28 s
